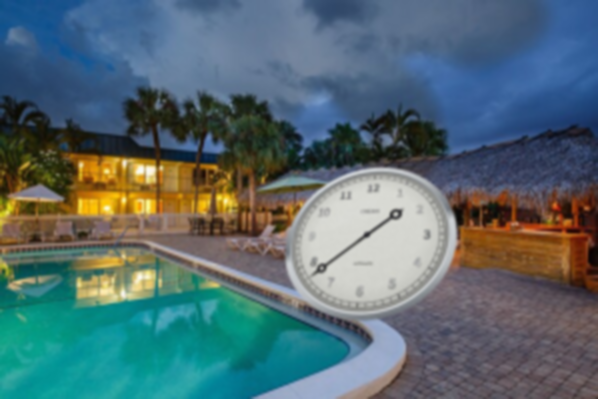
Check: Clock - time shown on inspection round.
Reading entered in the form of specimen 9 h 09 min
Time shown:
1 h 38 min
